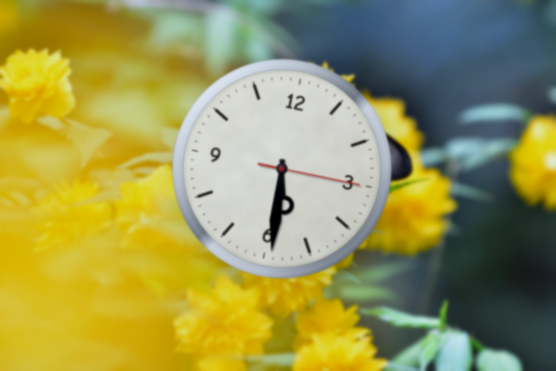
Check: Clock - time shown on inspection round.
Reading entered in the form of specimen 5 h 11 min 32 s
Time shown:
5 h 29 min 15 s
